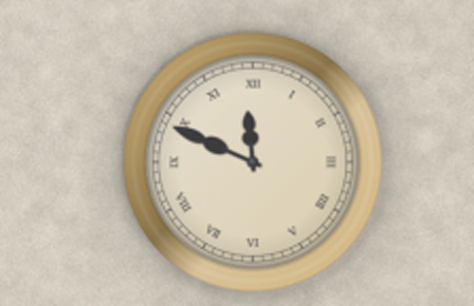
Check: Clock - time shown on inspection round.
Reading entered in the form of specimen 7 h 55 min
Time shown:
11 h 49 min
